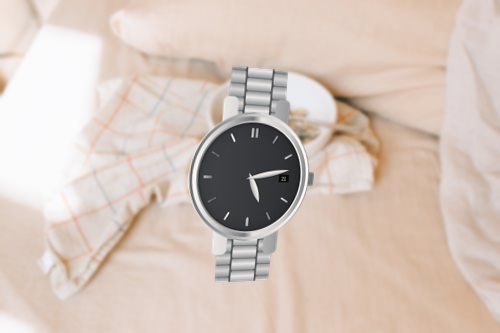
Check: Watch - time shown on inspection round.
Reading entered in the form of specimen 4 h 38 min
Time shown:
5 h 13 min
